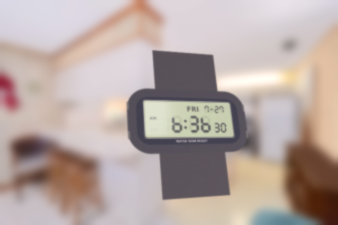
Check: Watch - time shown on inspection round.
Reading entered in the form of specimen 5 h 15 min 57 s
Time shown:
6 h 36 min 30 s
